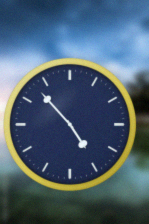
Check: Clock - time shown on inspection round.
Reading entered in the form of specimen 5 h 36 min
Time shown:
4 h 53 min
